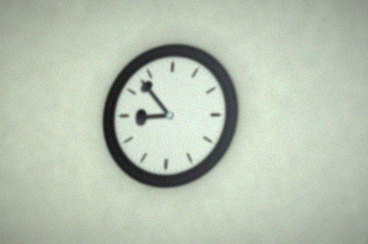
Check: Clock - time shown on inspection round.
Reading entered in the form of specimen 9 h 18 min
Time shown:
8 h 53 min
